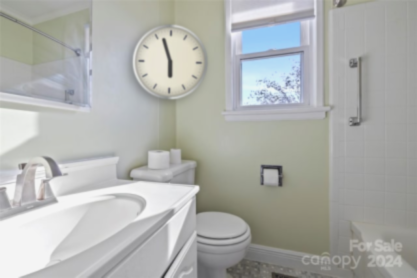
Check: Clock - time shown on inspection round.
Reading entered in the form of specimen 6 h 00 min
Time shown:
5 h 57 min
